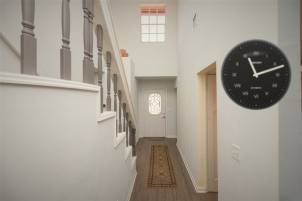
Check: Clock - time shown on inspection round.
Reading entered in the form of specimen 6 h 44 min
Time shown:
11 h 12 min
